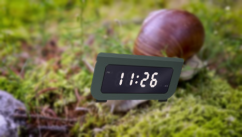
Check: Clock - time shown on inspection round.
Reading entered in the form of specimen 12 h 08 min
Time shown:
11 h 26 min
